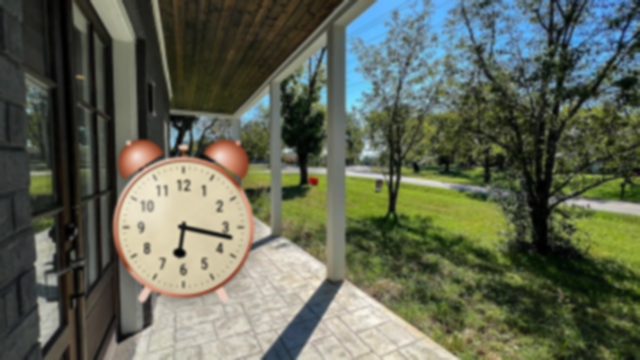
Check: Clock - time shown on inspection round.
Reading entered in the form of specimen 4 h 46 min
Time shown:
6 h 17 min
